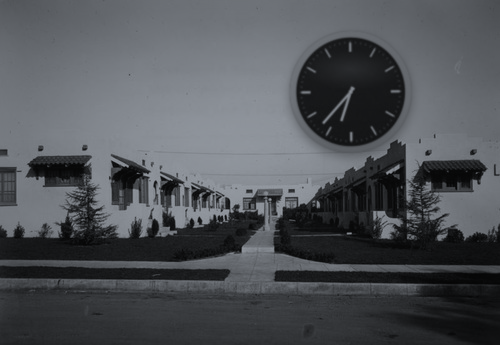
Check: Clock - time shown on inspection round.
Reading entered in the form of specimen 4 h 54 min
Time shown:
6 h 37 min
